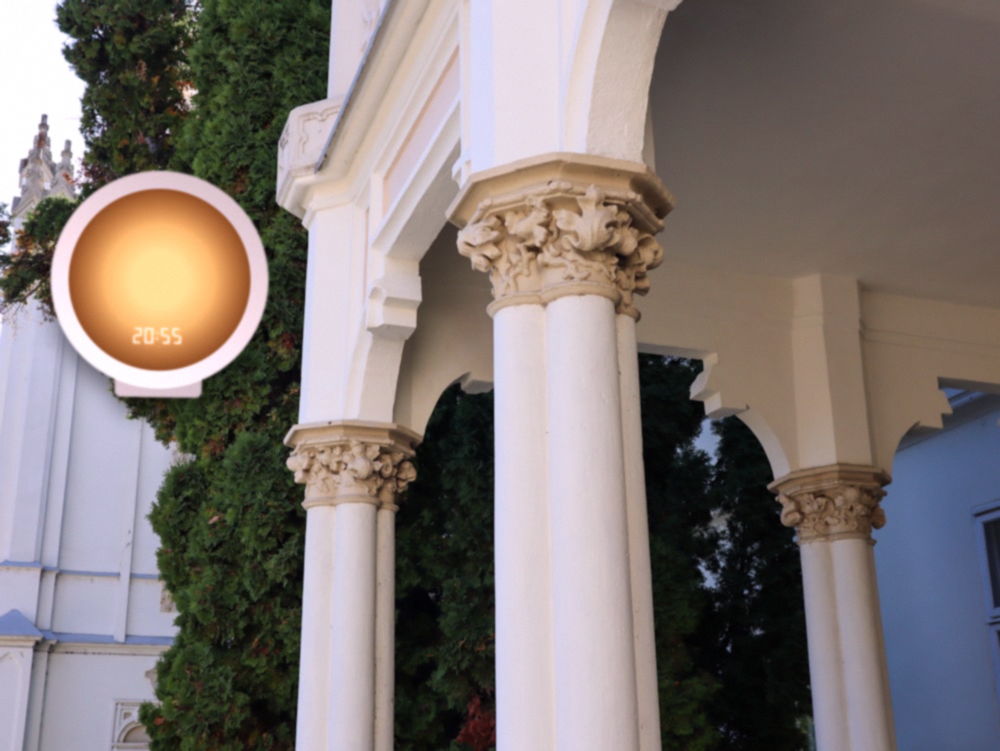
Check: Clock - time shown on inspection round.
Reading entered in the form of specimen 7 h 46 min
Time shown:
20 h 55 min
